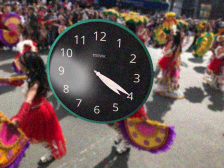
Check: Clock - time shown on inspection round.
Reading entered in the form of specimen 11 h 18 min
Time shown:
4 h 20 min
